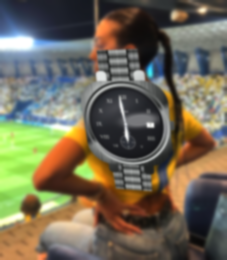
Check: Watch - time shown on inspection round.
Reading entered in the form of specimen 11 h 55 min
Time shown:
5 h 59 min
